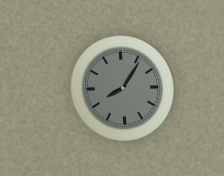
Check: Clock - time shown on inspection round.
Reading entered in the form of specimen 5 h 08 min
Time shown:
8 h 06 min
